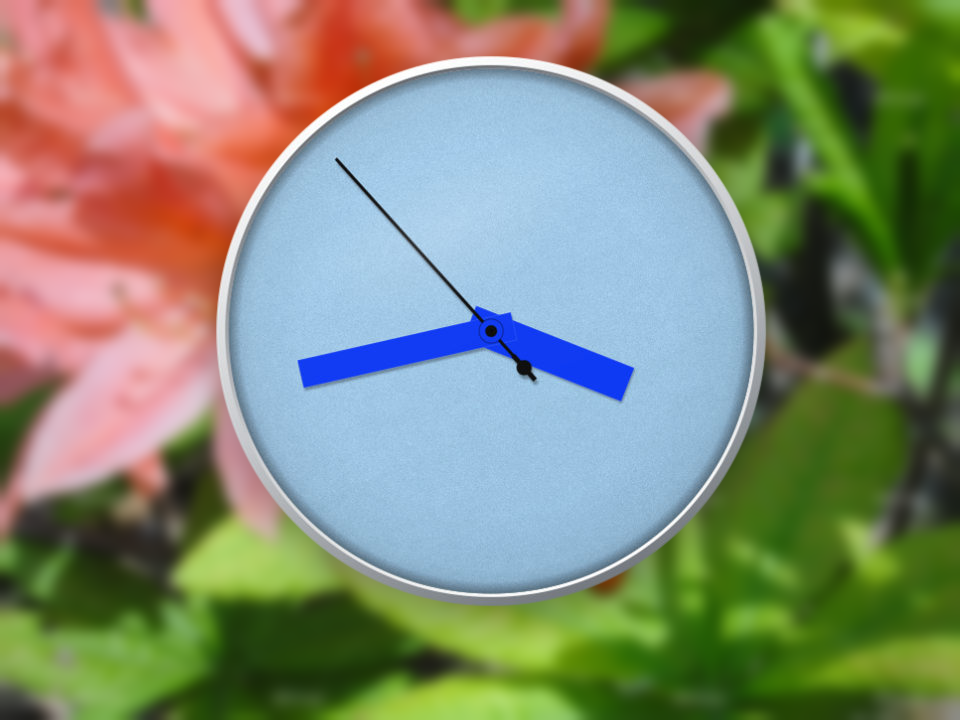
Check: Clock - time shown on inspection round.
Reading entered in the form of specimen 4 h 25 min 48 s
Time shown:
3 h 42 min 53 s
